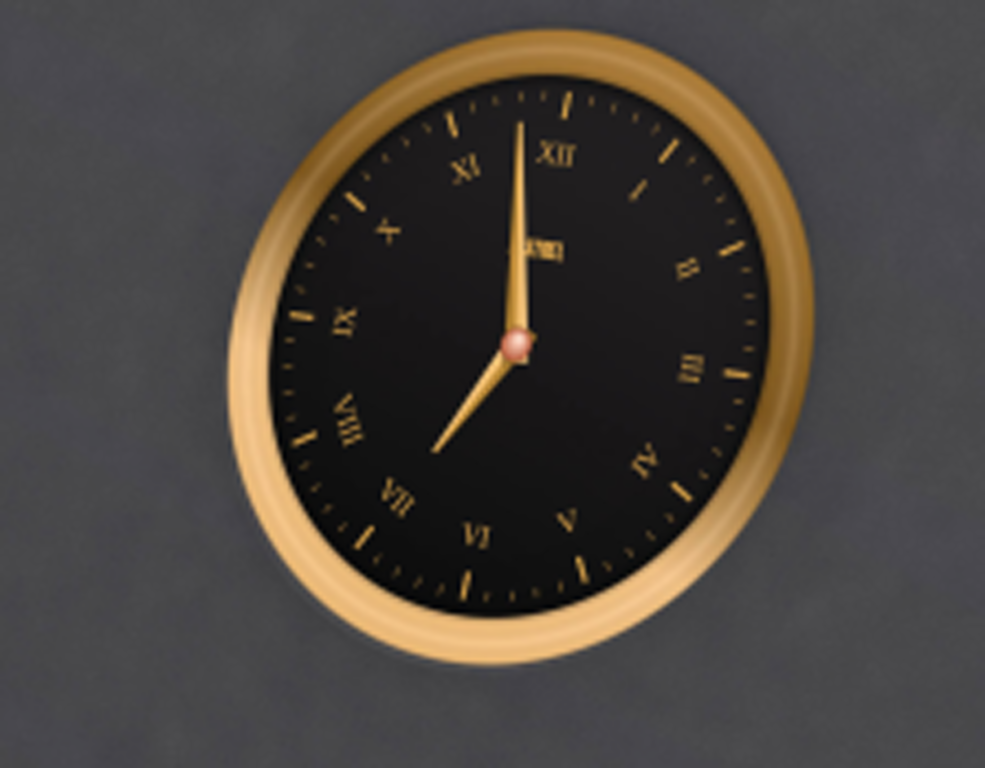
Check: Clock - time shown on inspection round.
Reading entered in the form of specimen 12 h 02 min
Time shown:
6 h 58 min
